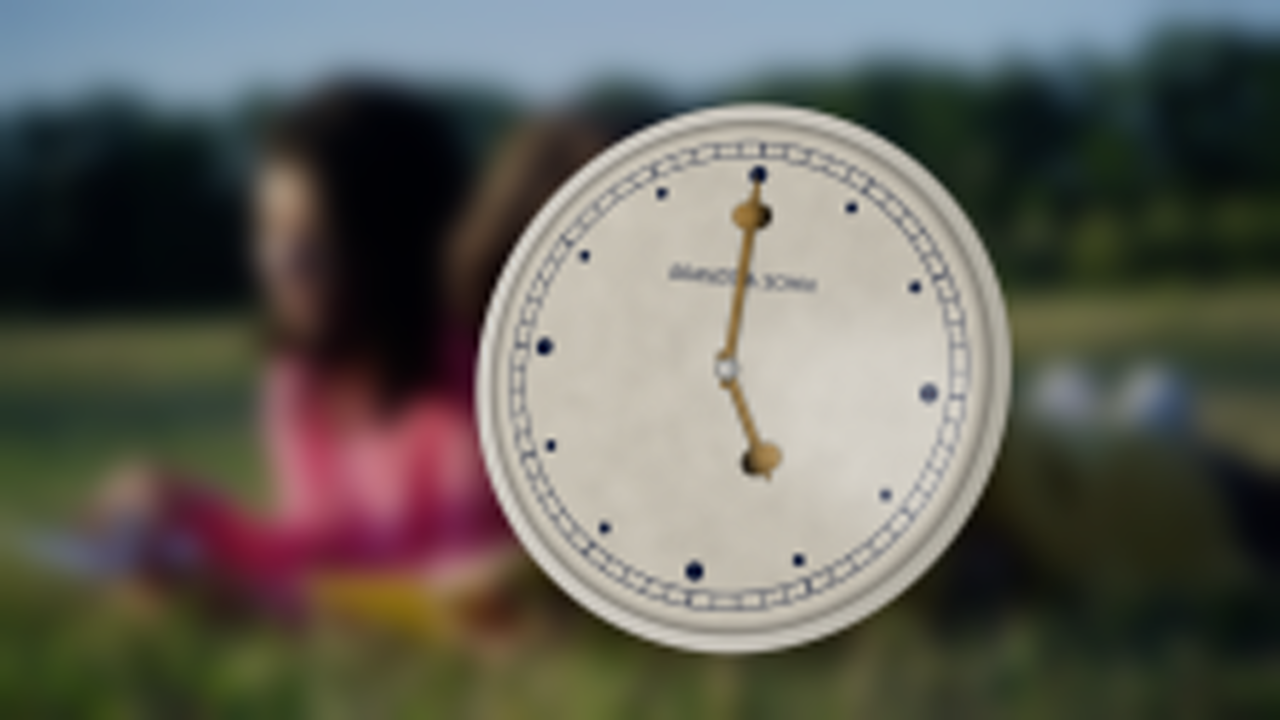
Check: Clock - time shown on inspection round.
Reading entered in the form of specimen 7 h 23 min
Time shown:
5 h 00 min
